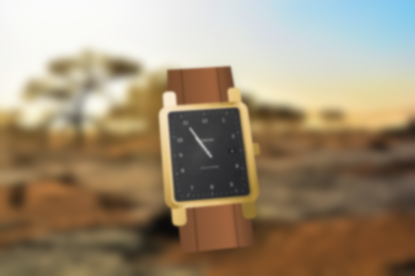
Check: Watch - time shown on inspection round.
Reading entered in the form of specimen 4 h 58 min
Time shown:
10 h 55 min
